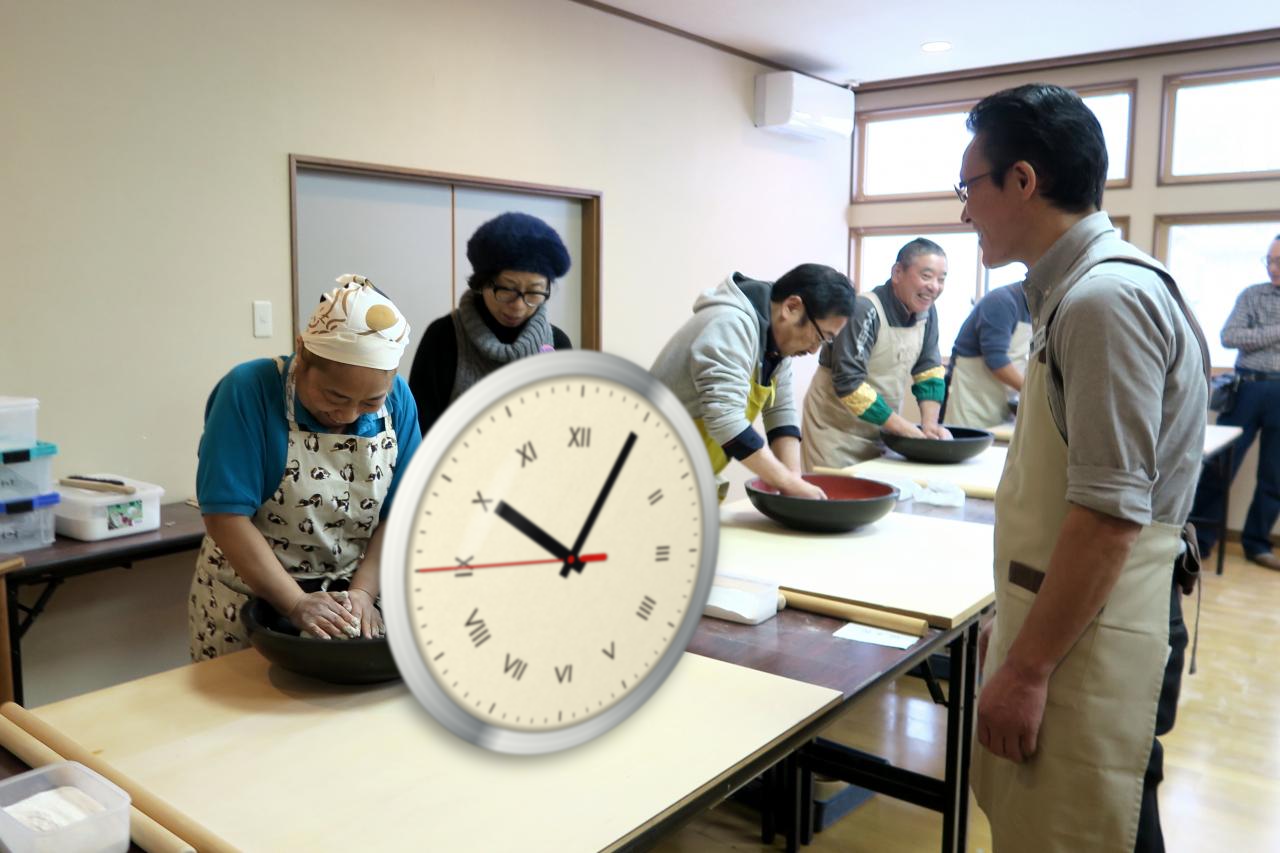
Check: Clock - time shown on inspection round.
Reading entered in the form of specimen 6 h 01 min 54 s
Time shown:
10 h 04 min 45 s
